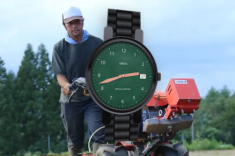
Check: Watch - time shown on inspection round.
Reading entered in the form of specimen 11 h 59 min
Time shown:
2 h 42 min
